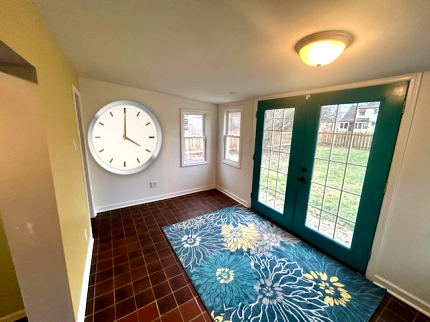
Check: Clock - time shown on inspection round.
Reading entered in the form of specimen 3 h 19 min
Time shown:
4 h 00 min
